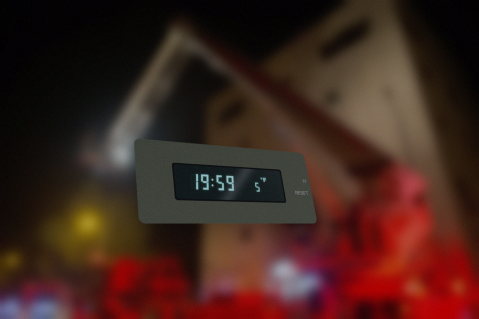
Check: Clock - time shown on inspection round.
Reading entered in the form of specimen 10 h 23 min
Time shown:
19 h 59 min
